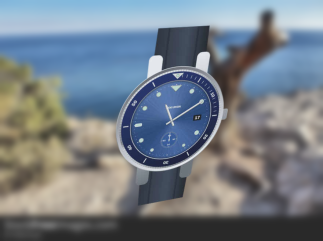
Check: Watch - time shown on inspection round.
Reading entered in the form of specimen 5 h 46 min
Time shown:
11 h 10 min
